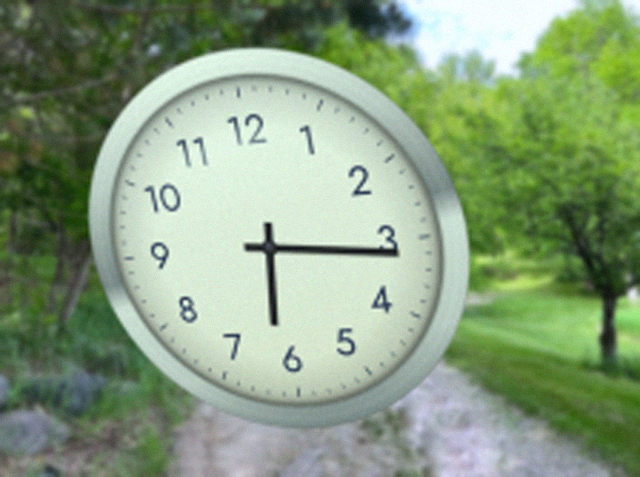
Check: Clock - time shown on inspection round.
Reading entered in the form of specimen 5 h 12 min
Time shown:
6 h 16 min
